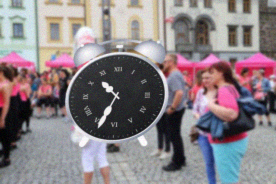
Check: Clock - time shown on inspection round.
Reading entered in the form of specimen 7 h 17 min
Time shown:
10 h 34 min
